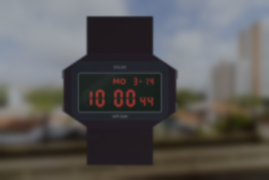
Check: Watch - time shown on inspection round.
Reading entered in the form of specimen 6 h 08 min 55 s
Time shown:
10 h 00 min 44 s
